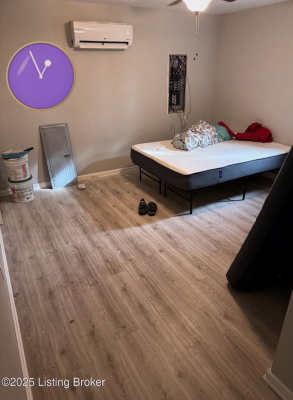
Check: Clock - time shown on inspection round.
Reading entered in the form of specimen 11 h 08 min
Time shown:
12 h 56 min
